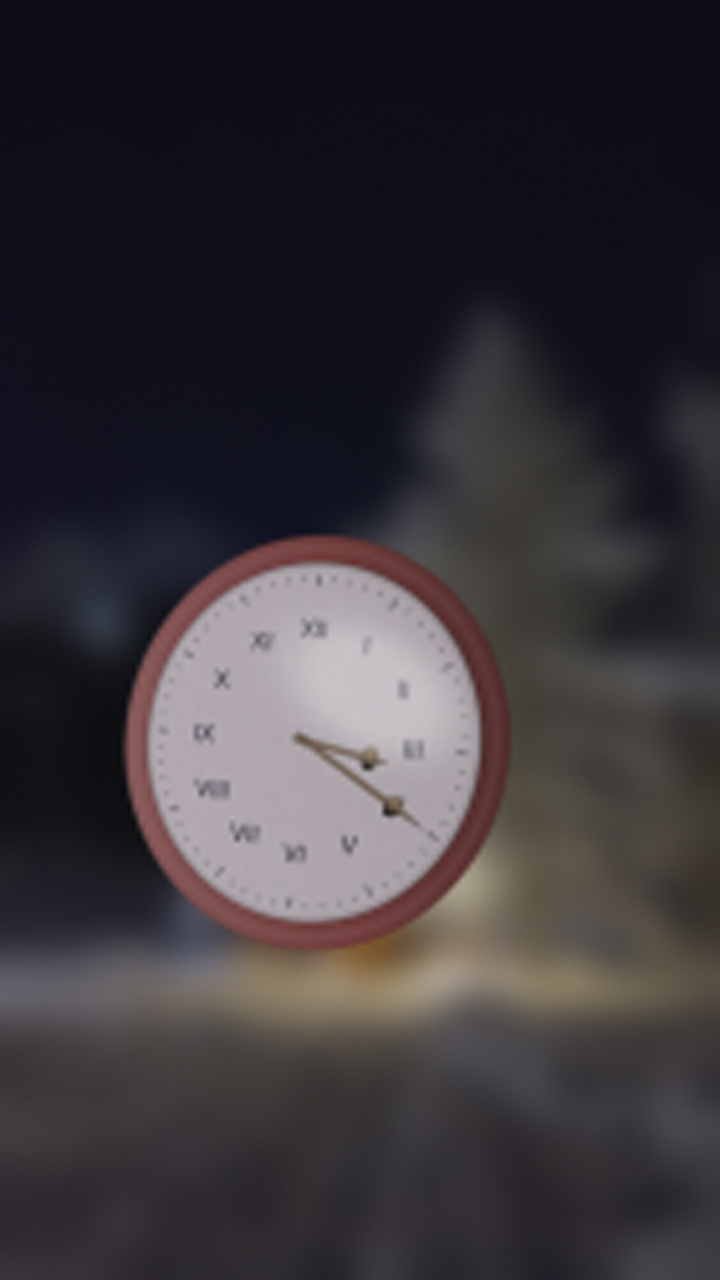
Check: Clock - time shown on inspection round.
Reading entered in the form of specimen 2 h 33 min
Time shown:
3 h 20 min
